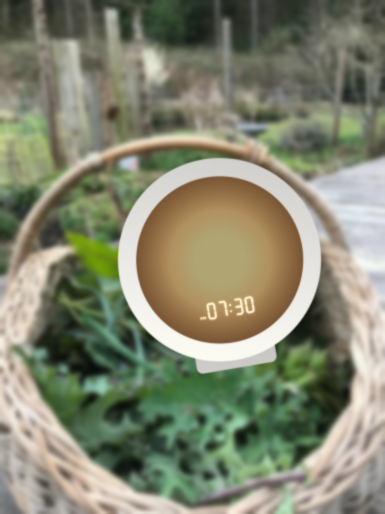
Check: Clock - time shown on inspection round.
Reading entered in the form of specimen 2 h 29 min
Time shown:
7 h 30 min
